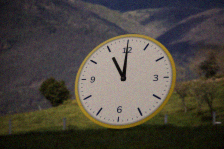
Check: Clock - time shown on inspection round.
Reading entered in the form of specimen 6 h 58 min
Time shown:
11 h 00 min
